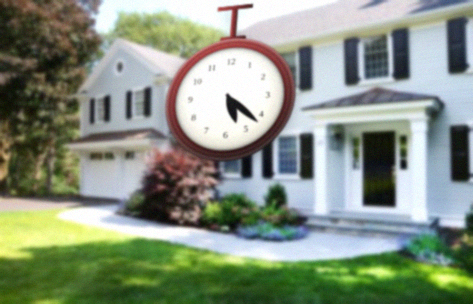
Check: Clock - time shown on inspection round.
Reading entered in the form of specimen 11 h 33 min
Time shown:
5 h 22 min
